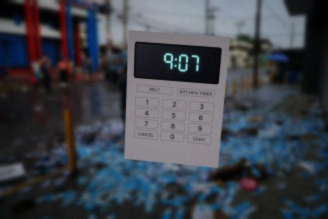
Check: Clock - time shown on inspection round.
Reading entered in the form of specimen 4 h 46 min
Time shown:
9 h 07 min
